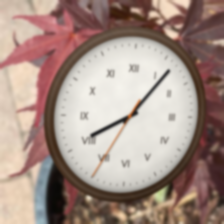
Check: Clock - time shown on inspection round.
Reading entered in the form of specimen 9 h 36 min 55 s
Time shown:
8 h 06 min 35 s
